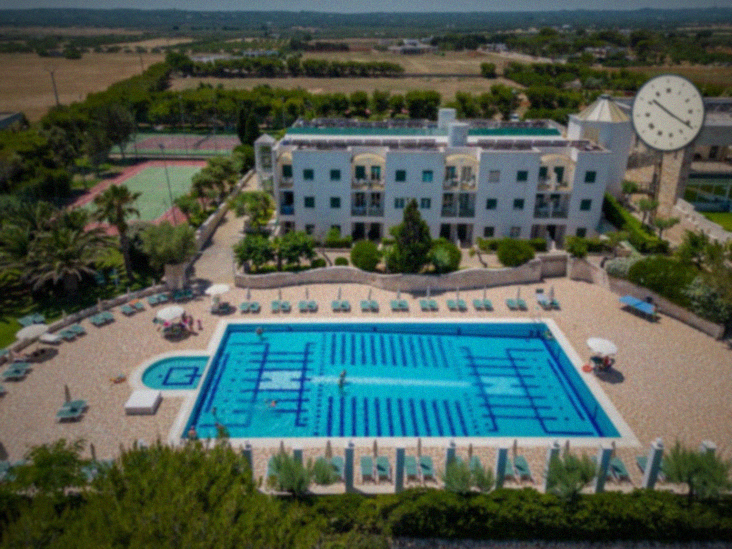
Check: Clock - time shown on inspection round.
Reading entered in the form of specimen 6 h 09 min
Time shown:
10 h 21 min
